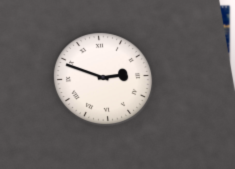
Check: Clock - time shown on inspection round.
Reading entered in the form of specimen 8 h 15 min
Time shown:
2 h 49 min
